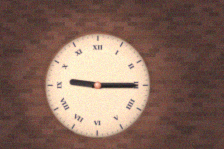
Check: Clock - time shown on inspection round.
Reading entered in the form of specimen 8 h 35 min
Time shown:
9 h 15 min
